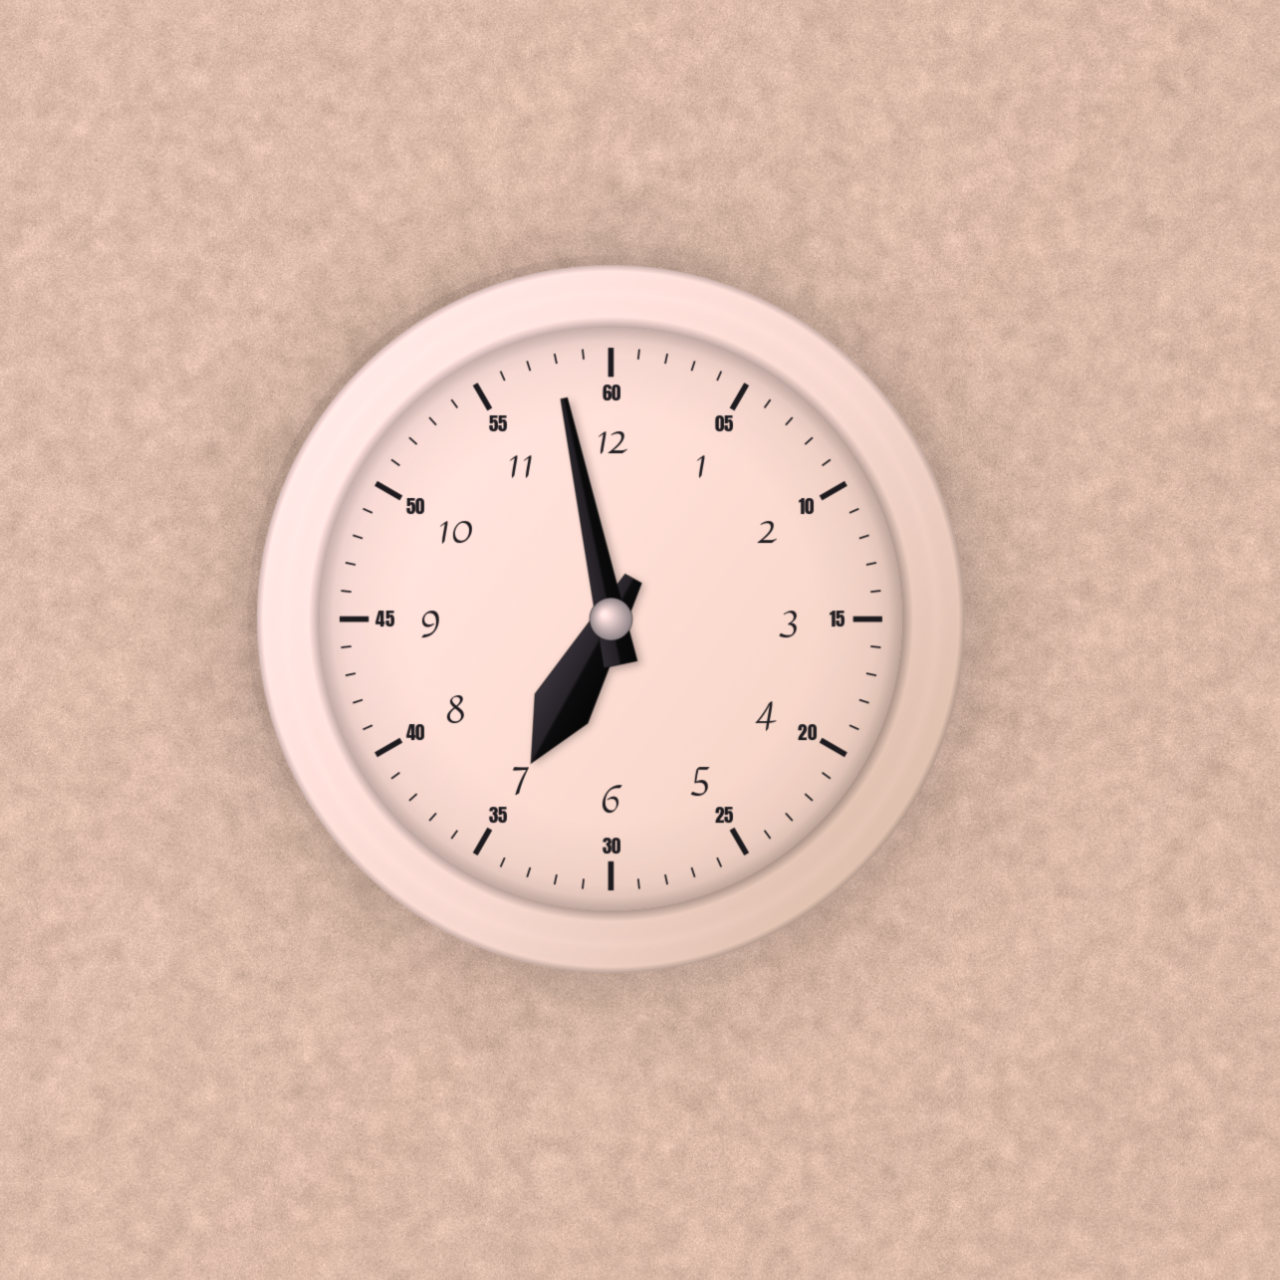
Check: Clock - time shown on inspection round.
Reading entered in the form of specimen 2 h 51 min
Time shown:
6 h 58 min
